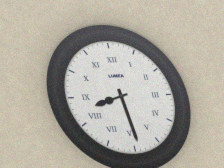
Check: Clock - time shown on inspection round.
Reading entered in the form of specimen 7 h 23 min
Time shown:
8 h 29 min
